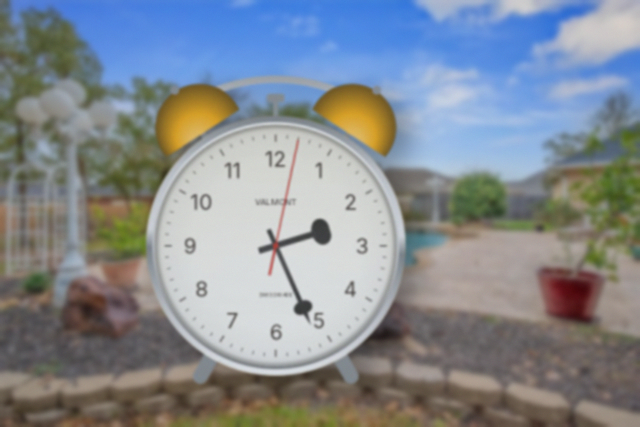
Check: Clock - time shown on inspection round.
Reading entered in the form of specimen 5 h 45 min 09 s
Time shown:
2 h 26 min 02 s
